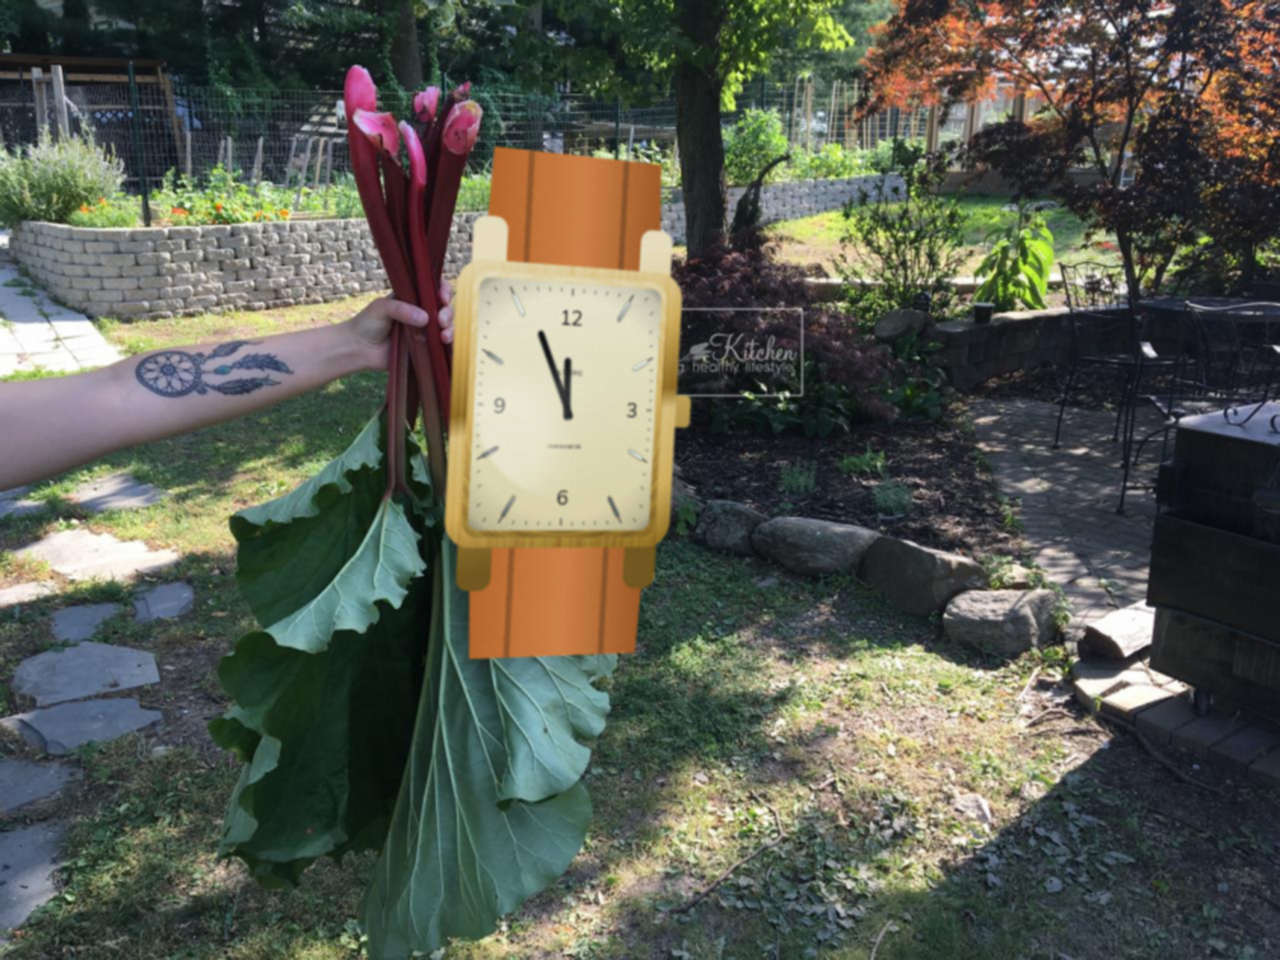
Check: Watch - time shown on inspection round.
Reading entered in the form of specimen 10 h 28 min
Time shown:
11 h 56 min
